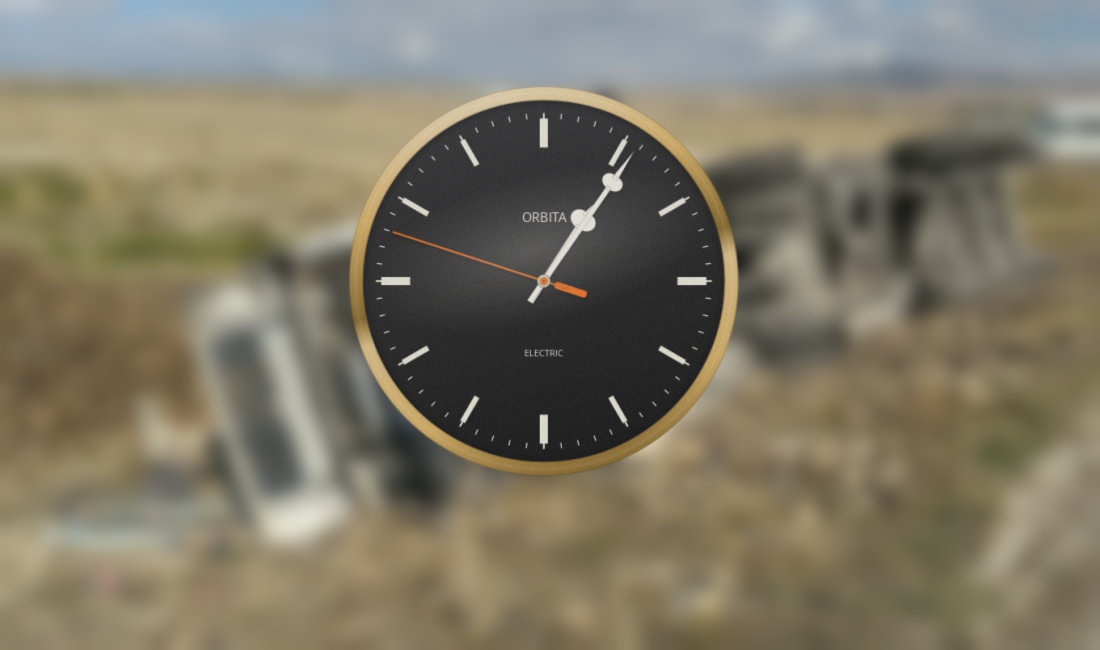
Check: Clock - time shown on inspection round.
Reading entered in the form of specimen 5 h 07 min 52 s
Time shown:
1 h 05 min 48 s
